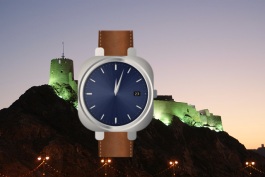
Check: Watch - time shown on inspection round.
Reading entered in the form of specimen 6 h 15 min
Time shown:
12 h 03 min
